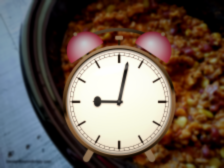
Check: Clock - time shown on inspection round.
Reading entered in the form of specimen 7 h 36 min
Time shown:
9 h 02 min
